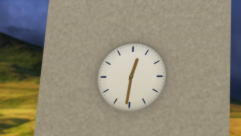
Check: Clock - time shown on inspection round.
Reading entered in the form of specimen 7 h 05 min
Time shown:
12 h 31 min
